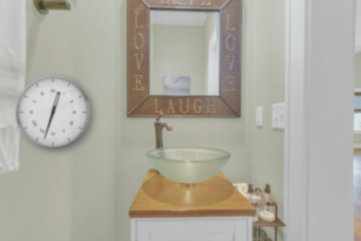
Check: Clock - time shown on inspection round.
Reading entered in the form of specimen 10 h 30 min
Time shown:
12 h 33 min
